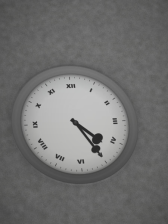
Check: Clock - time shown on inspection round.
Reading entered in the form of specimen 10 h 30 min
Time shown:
4 h 25 min
